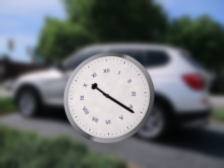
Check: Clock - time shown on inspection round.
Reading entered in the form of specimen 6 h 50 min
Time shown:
10 h 21 min
